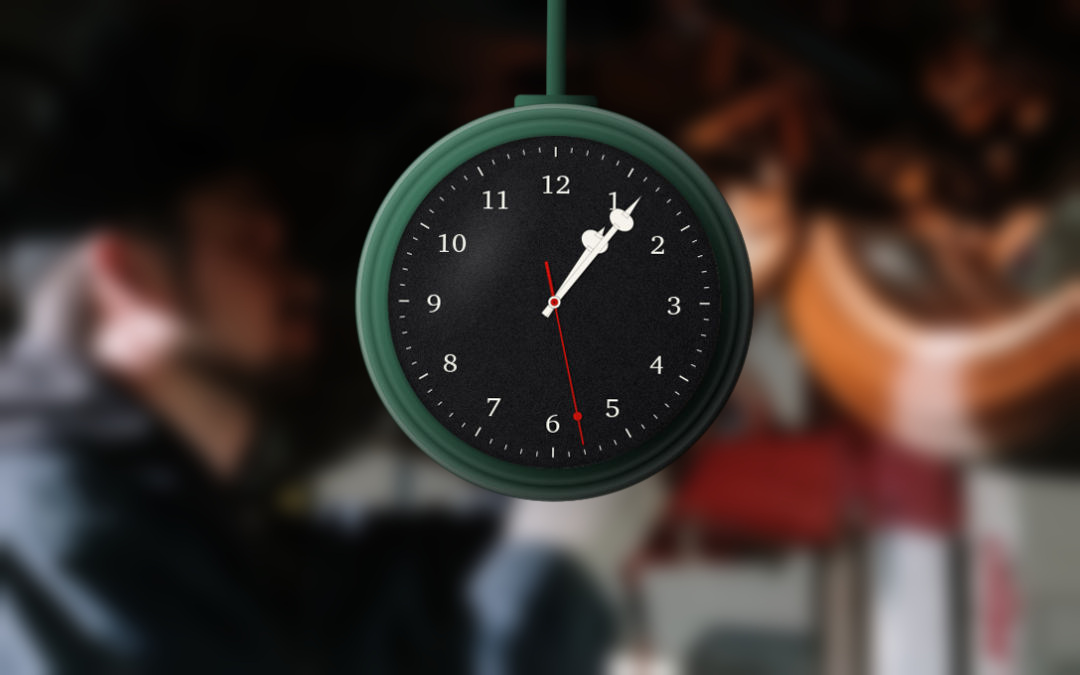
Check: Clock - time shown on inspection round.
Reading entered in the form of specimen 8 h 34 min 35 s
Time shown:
1 h 06 min 28 s
